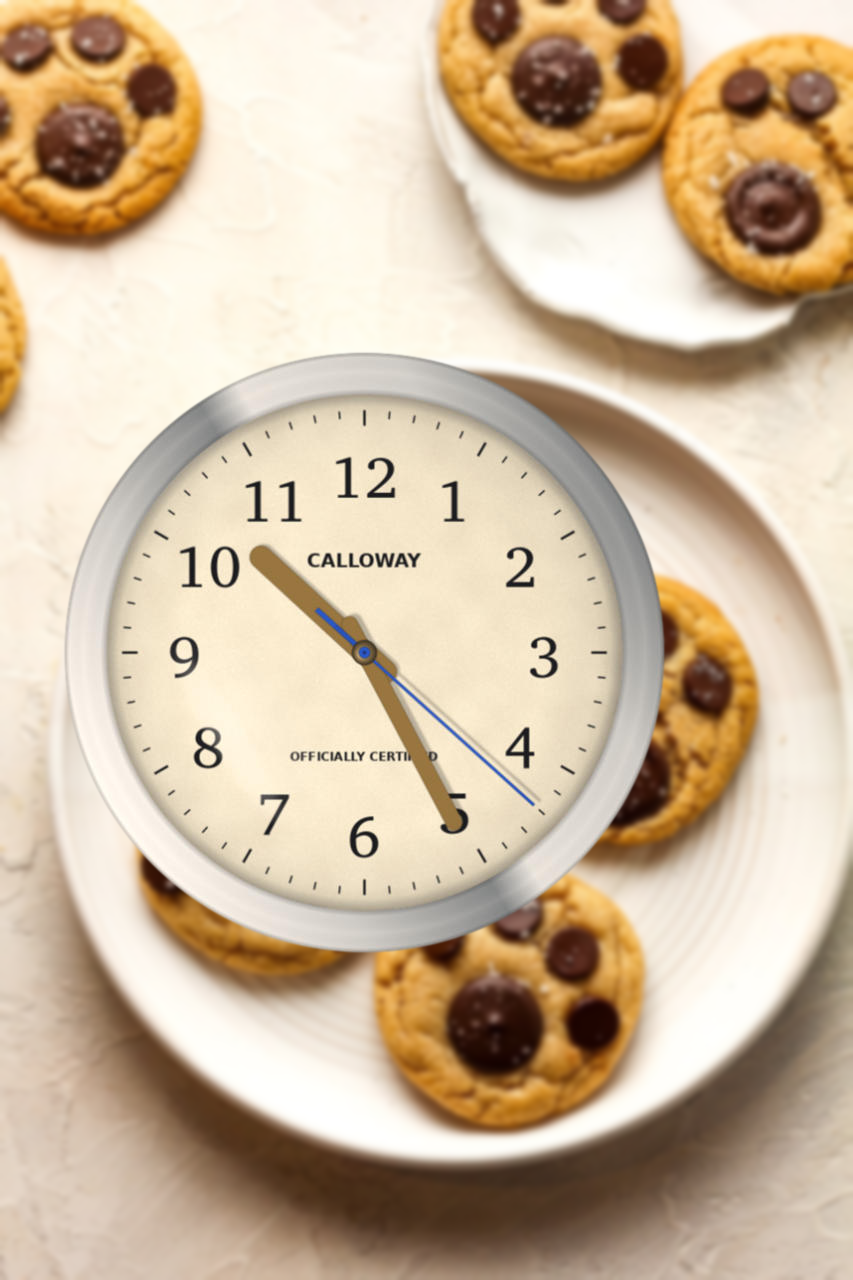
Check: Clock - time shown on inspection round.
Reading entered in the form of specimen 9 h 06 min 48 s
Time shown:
10 h 25 min 22 s
